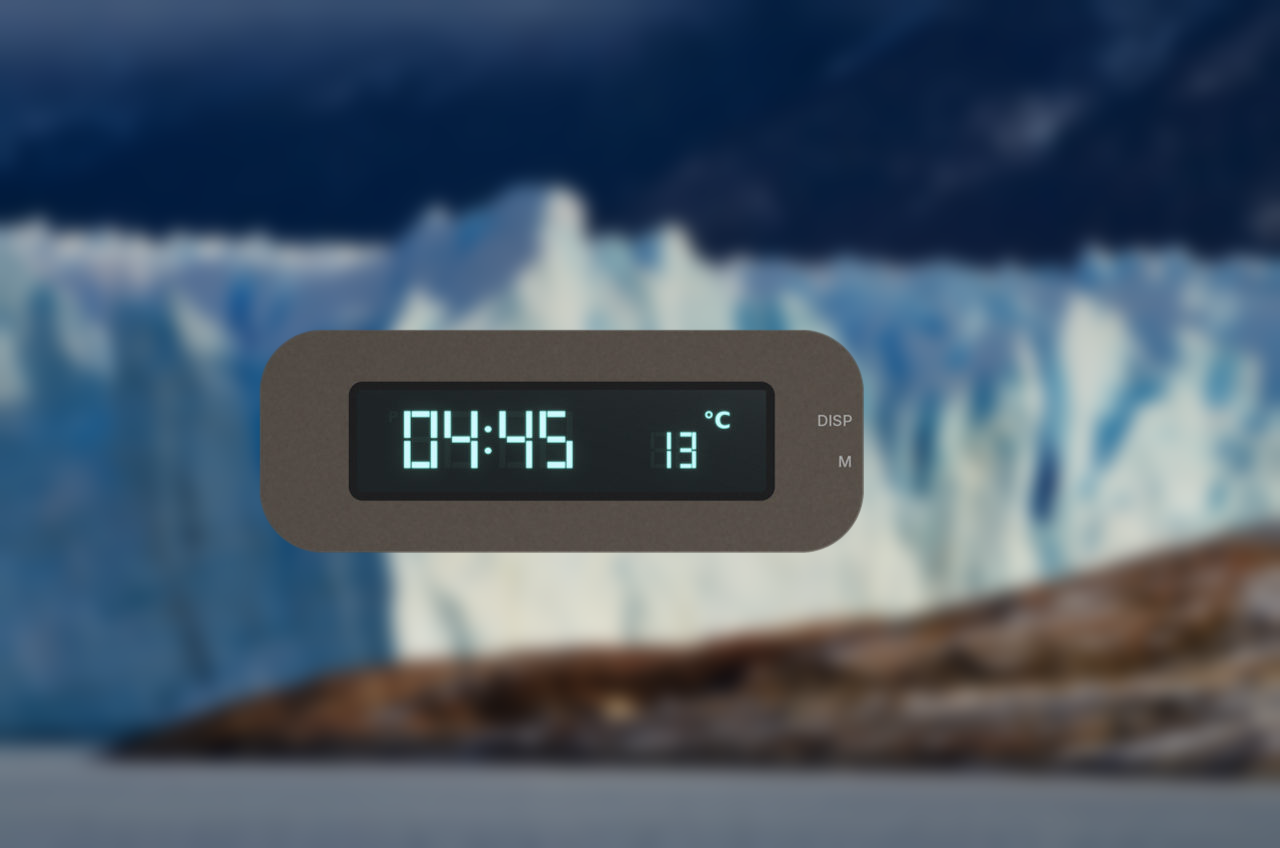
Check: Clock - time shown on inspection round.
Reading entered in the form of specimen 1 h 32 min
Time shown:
4 h 45 min
